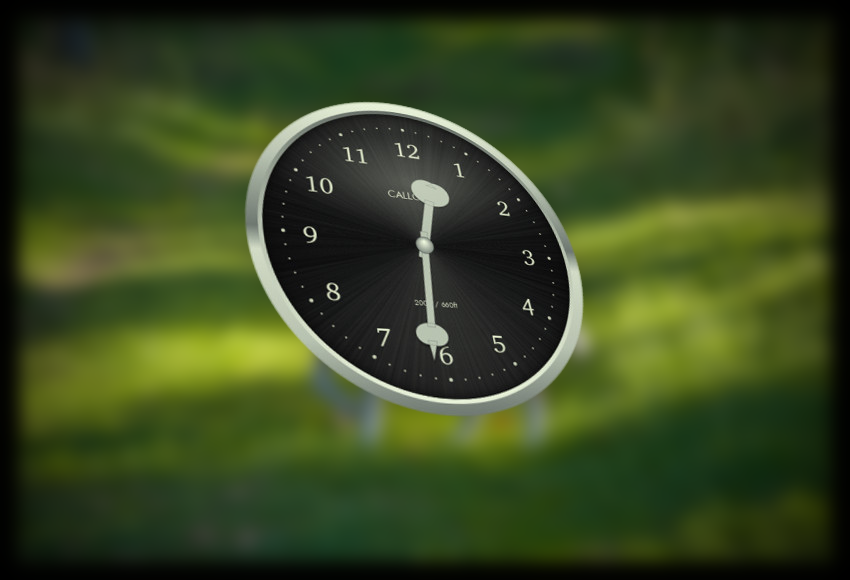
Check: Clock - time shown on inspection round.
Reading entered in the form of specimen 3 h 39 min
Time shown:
12 h 31 min
